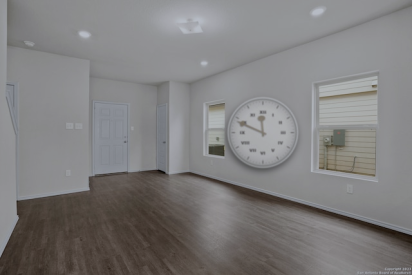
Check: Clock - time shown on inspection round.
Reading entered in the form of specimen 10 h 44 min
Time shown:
11 h 49 min
